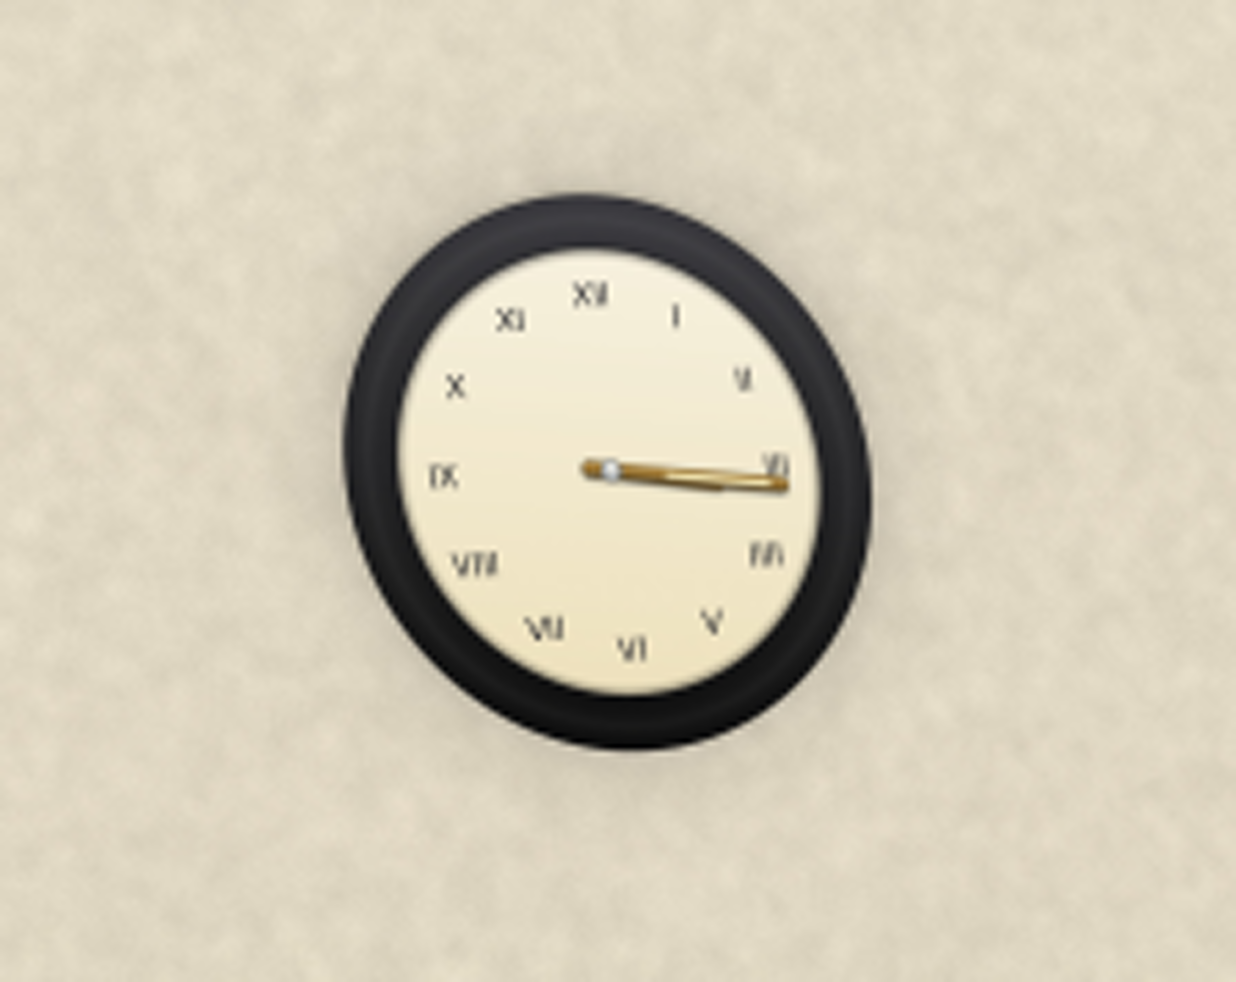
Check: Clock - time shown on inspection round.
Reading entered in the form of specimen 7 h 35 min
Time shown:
3 h 16 min
